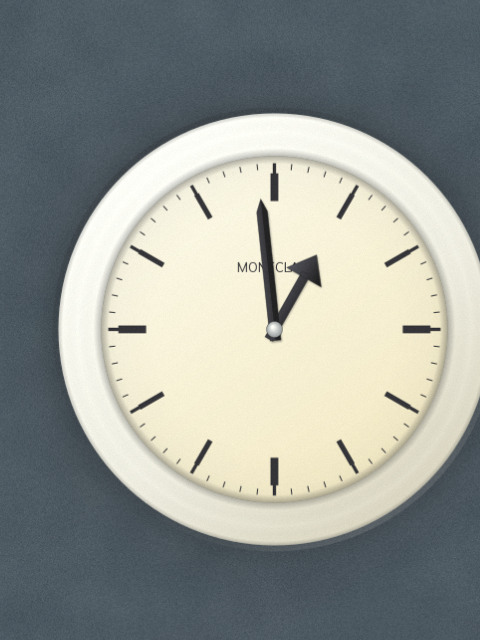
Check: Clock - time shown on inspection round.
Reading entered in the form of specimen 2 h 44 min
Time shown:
12 h 59 min
